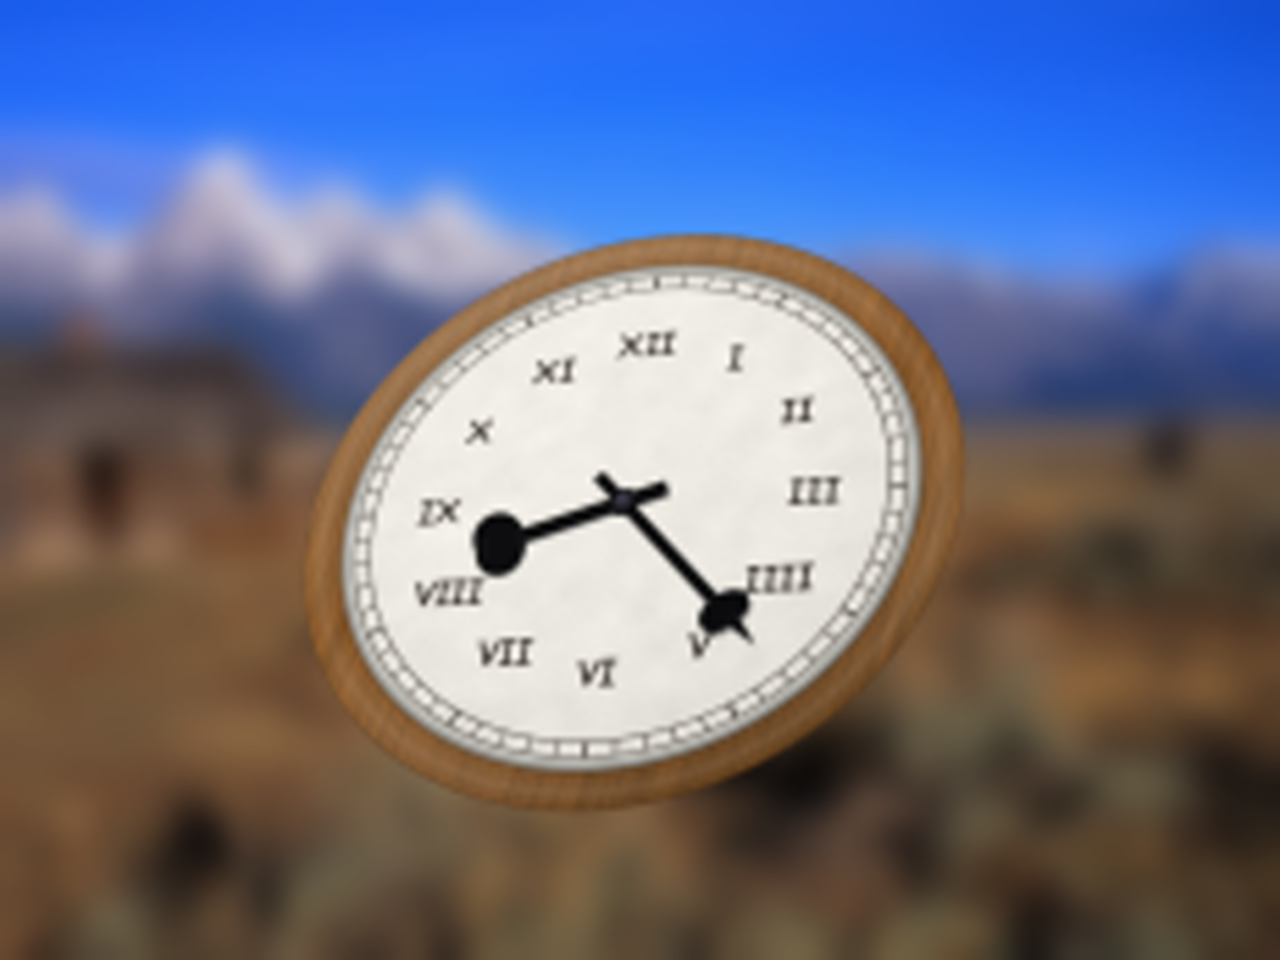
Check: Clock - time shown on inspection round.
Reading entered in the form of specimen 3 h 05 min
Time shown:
8 h 23 min
